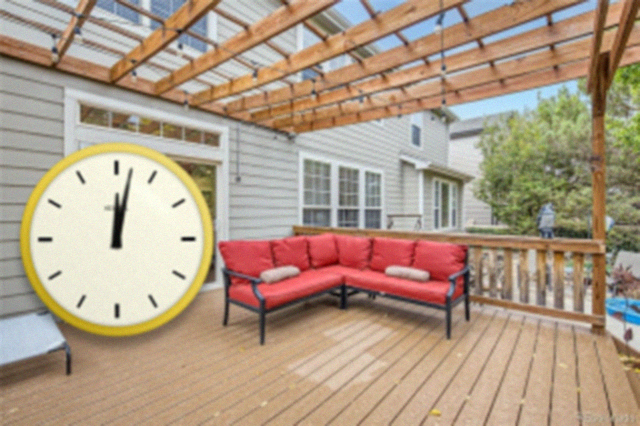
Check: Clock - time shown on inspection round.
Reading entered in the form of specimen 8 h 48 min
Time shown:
12 h 02 min
